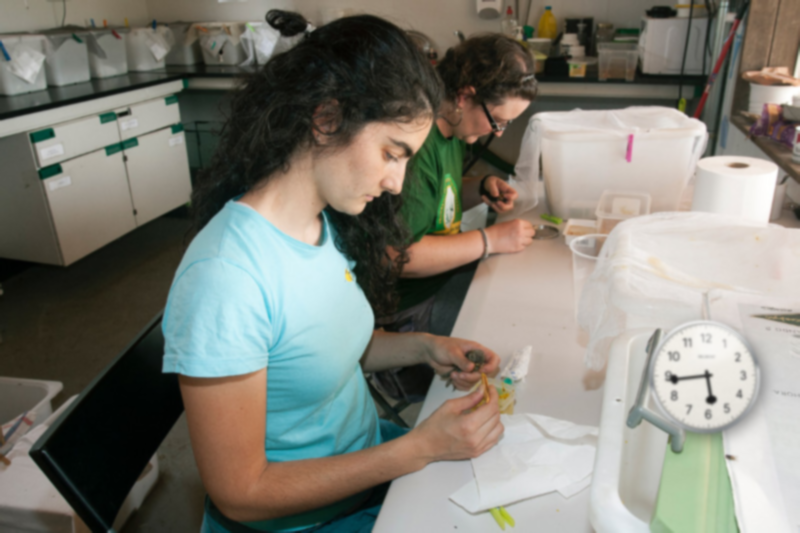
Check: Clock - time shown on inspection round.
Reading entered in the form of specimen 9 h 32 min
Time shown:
5 h 44 min
